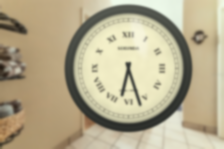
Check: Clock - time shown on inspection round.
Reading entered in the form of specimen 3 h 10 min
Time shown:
6 h 27 min
